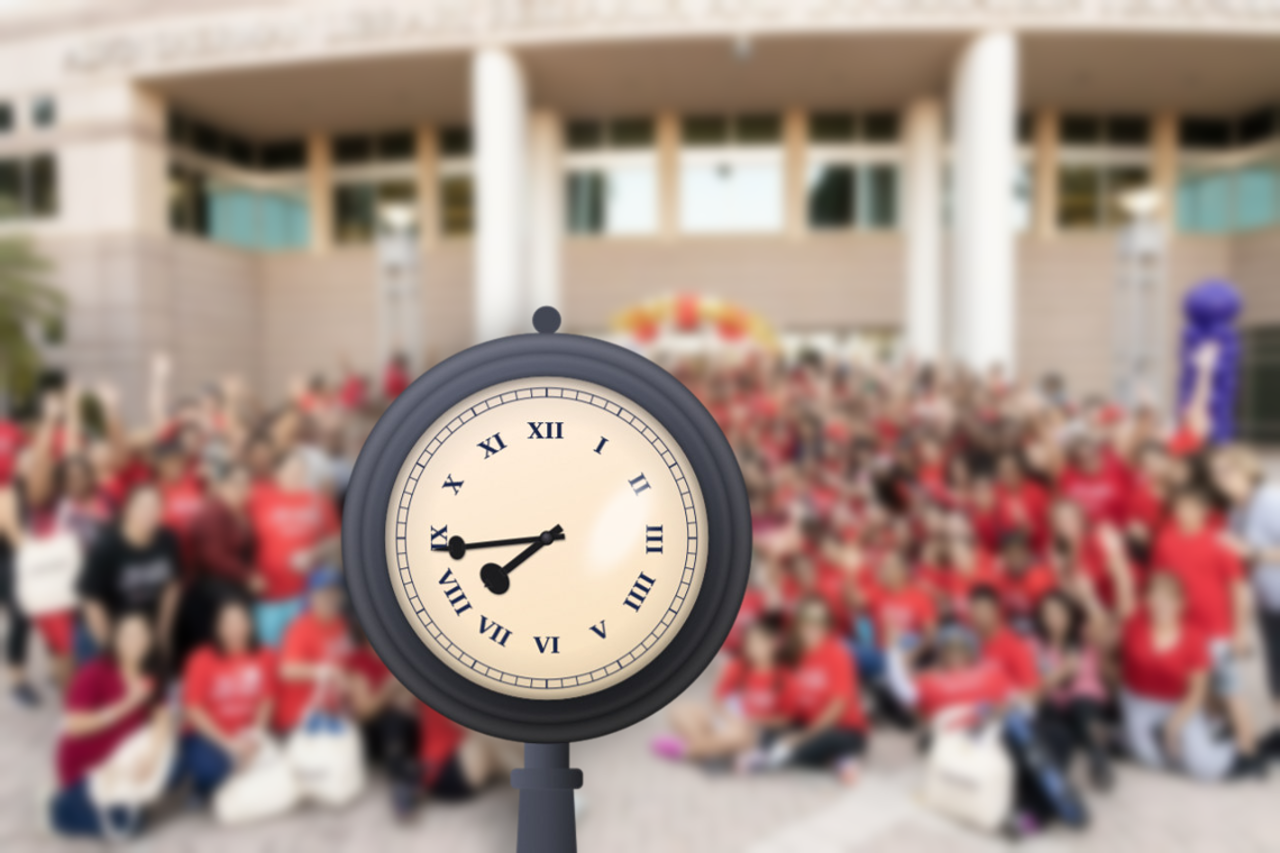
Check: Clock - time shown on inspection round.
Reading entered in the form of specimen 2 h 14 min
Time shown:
7 h 44 min
